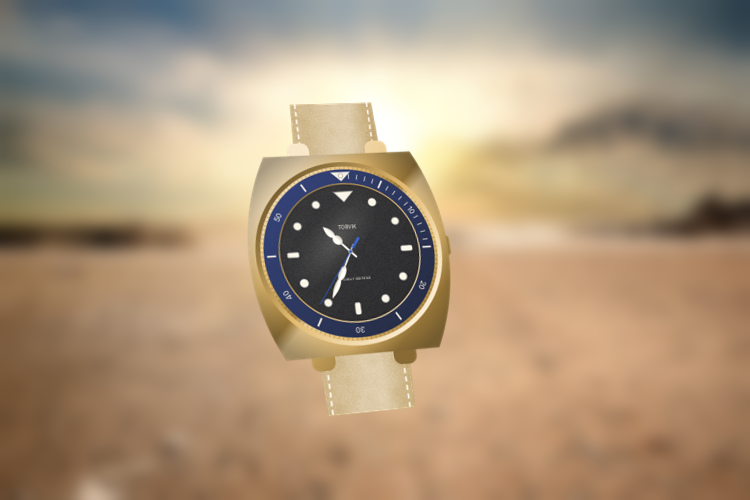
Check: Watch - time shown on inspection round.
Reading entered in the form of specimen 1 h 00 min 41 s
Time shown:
10 h 34 min 36 s
